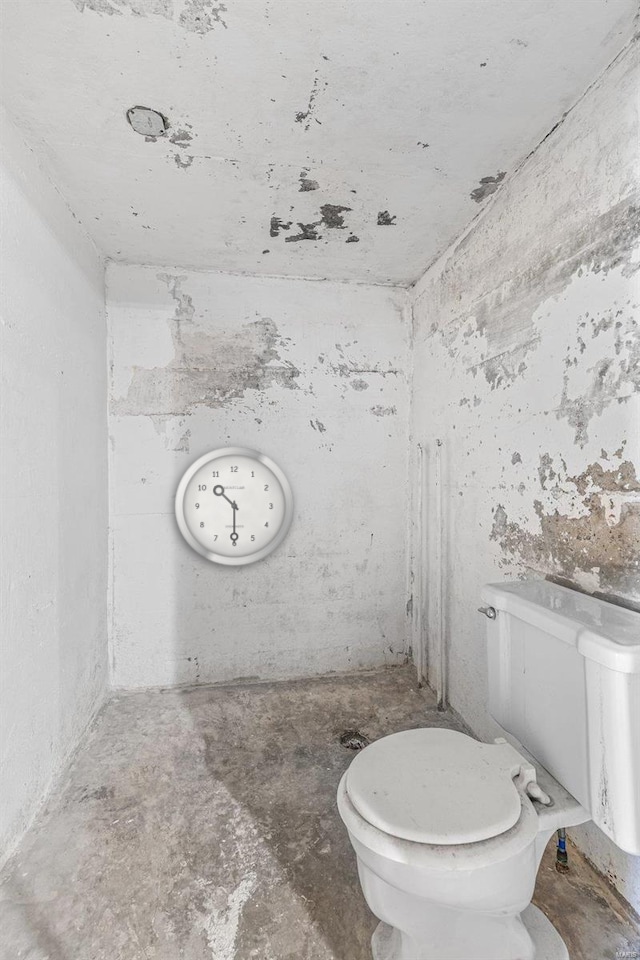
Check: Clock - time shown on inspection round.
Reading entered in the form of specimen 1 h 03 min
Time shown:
10 h 30 min
